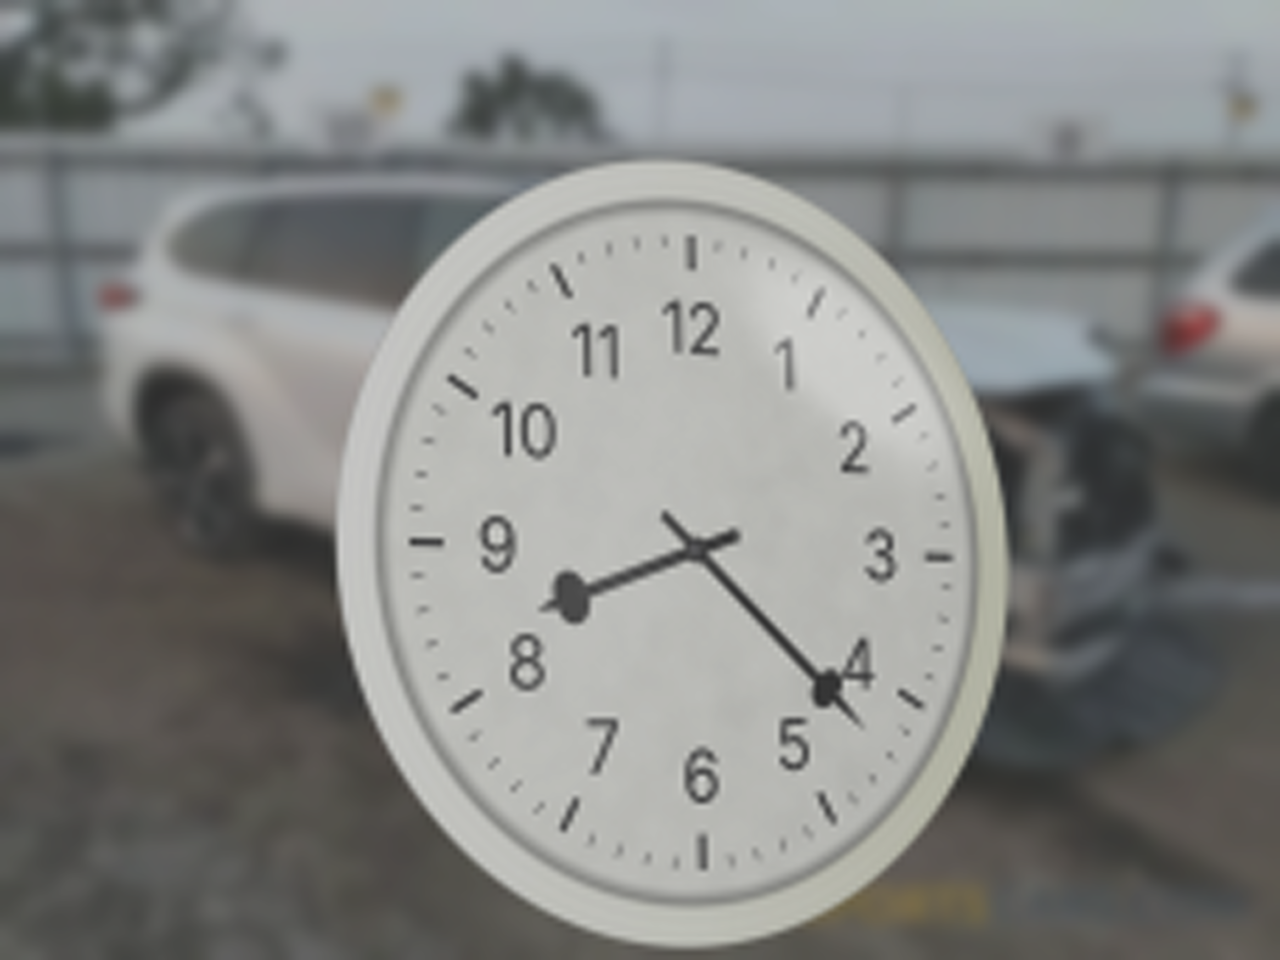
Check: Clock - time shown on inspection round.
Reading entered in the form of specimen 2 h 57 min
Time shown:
8 h 22 min
